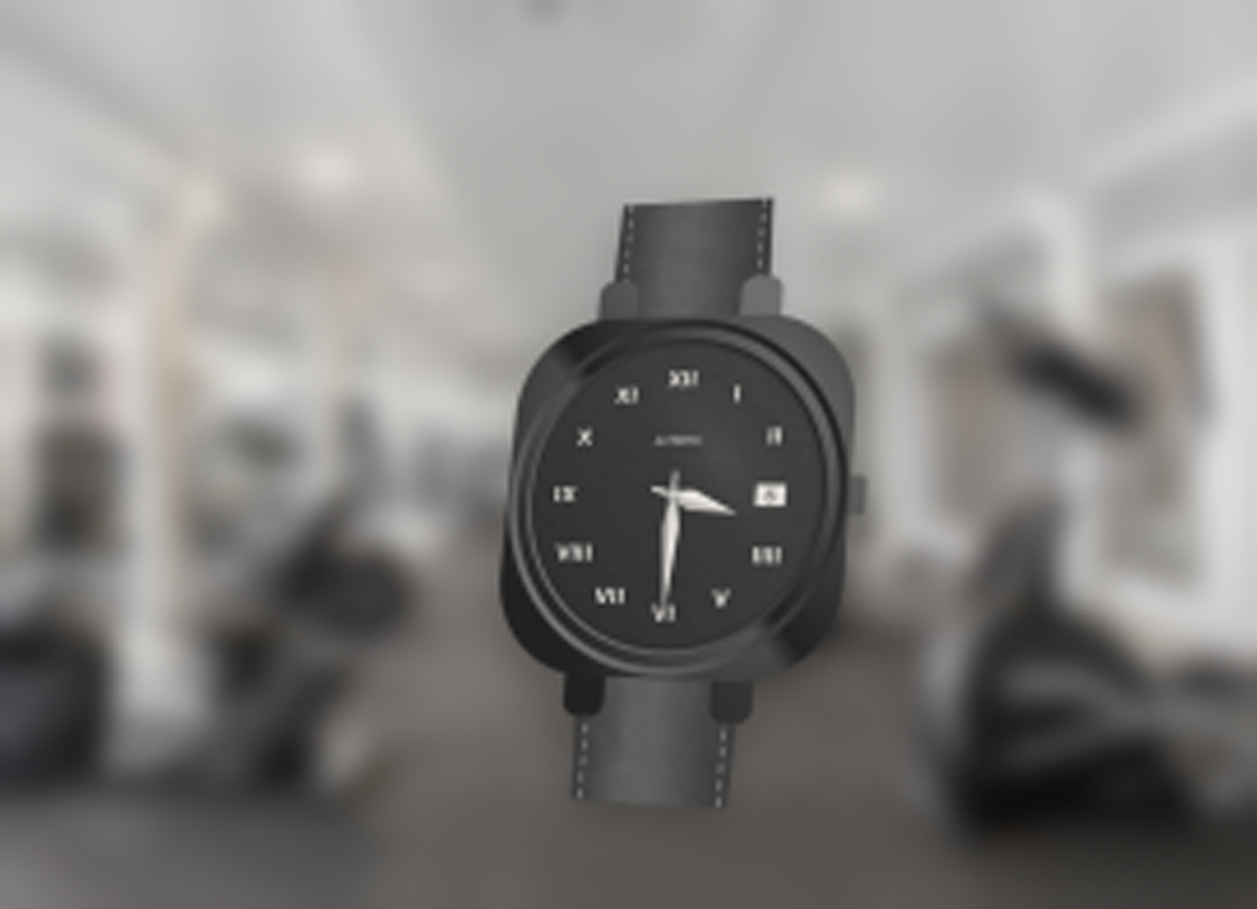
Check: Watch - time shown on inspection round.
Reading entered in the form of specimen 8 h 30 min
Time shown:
3 h 30 min
